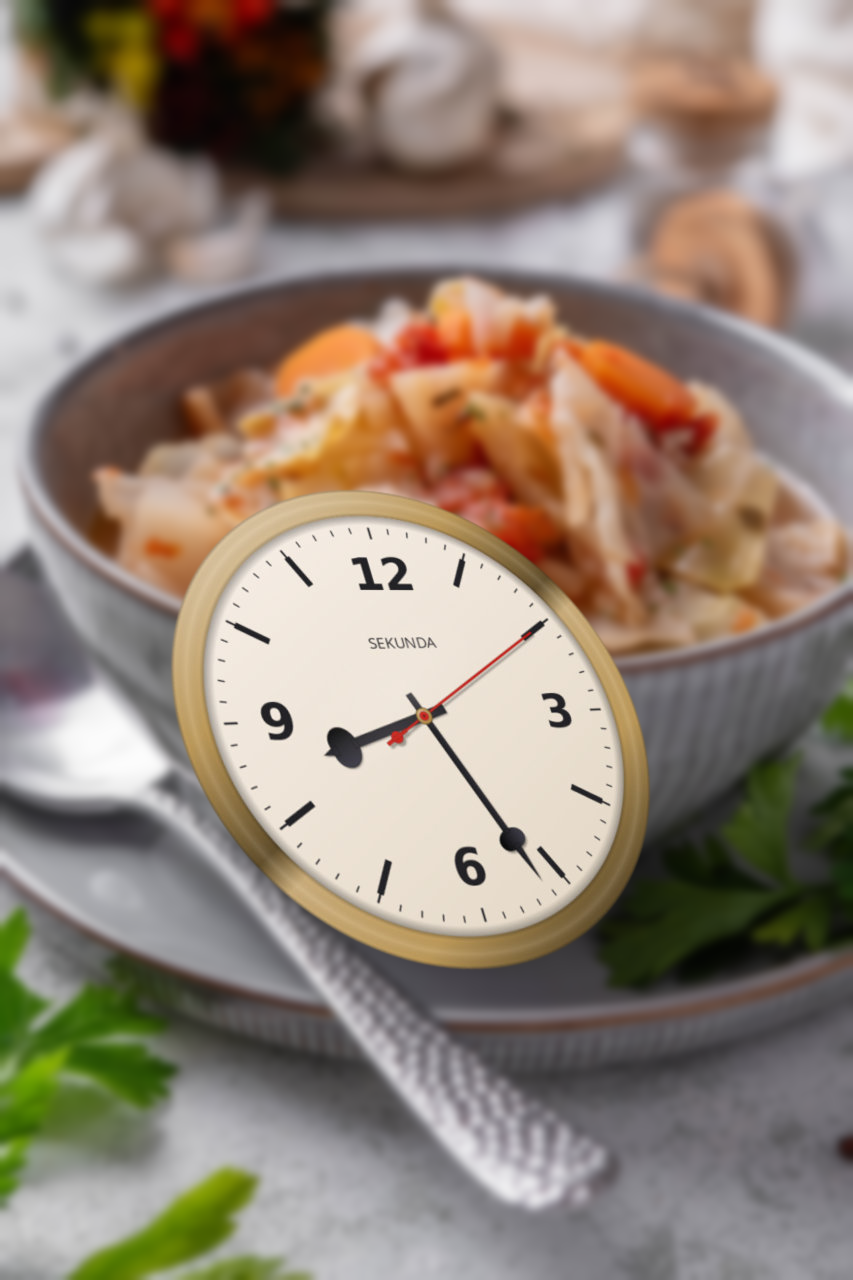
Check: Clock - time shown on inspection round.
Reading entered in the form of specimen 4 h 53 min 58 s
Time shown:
8 h 26 min 10 s
